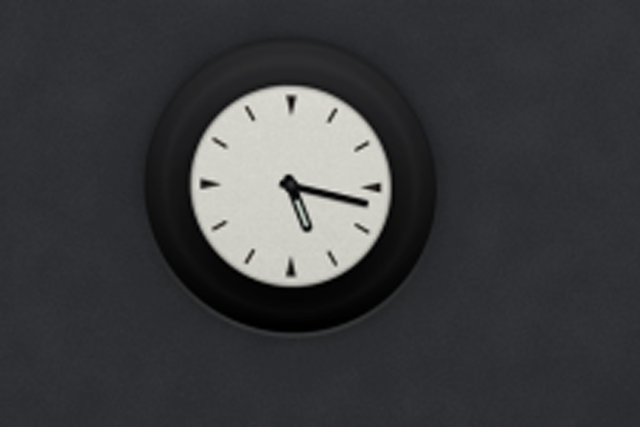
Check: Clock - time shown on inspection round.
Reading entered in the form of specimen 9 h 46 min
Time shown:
5 h 17 min
